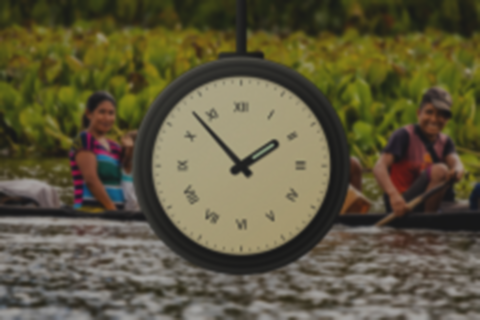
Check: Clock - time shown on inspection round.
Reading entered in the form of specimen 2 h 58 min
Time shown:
1 h 53 min
